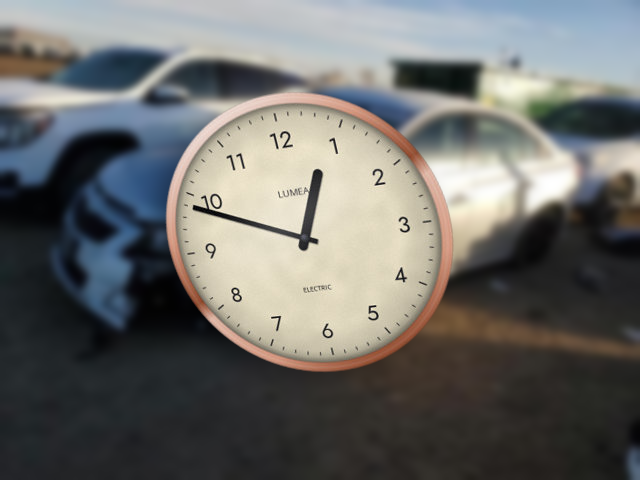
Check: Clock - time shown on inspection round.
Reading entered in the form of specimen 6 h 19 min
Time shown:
12 h 49 min
